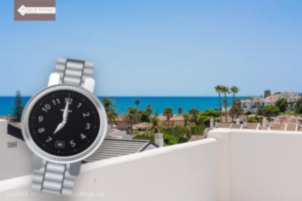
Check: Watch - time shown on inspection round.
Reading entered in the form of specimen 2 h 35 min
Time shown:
7 h 00 min
